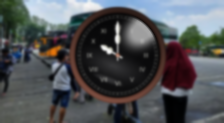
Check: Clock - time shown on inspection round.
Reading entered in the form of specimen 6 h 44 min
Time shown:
10 h 00 min
